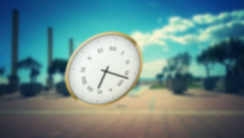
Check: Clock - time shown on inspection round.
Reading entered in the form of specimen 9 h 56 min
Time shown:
6 h 17 min
